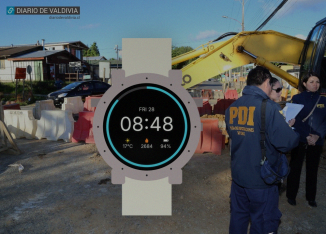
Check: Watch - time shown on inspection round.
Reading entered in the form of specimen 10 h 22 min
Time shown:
8 h 48 min
